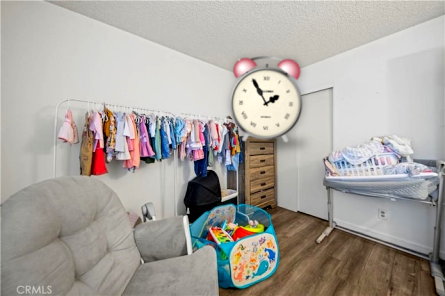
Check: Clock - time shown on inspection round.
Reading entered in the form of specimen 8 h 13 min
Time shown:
1 h 55 min
